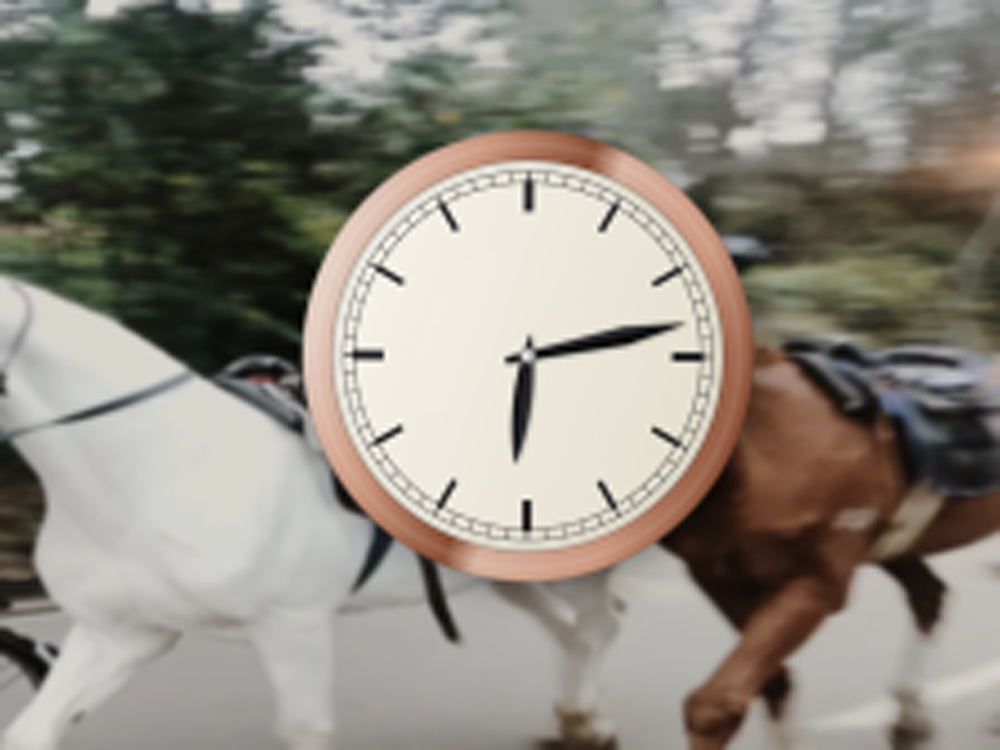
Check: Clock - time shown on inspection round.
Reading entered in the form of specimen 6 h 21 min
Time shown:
6 h 13 min
